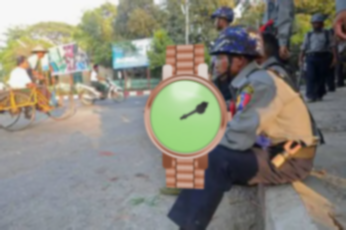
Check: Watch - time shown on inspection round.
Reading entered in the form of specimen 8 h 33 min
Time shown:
2 h 10 min
